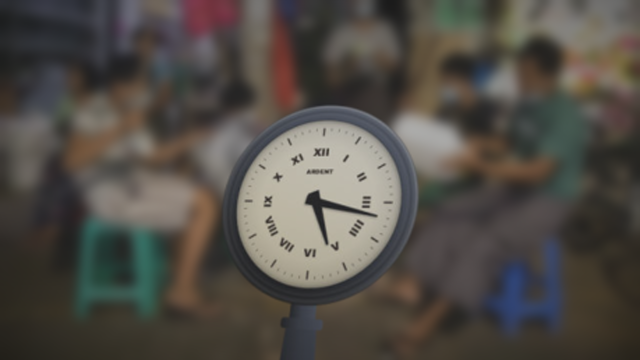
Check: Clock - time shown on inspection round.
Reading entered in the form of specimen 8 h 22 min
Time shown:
5 h 17 min
